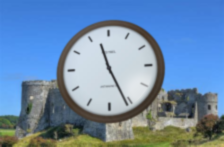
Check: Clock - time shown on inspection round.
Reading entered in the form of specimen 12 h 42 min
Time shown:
11 h 26 min
